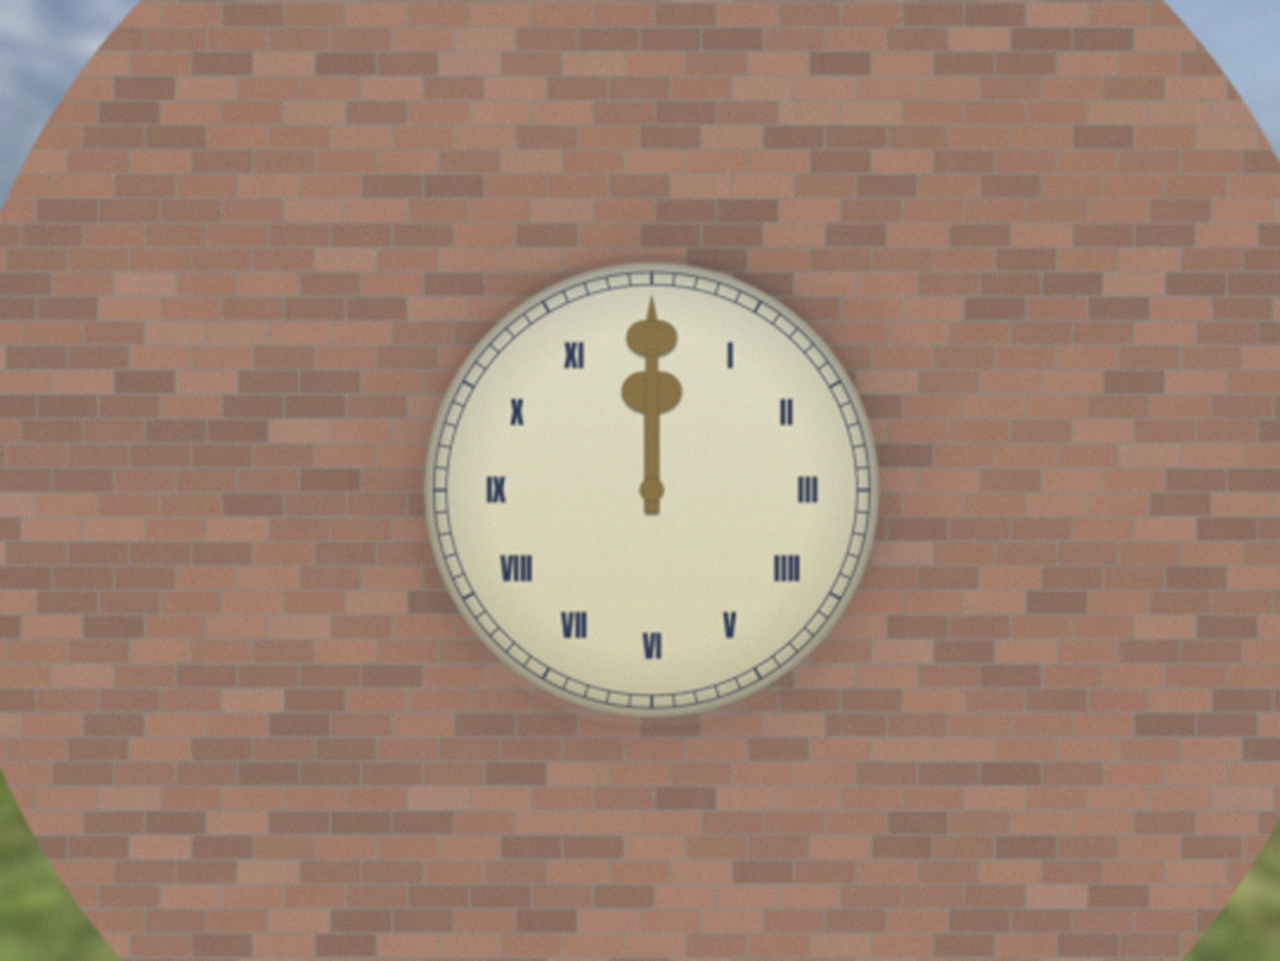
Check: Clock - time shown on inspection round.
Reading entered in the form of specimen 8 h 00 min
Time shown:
12 h 00 min
